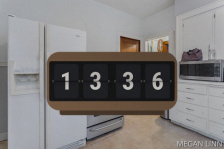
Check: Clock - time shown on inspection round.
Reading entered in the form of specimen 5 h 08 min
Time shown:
13 h 36 min
